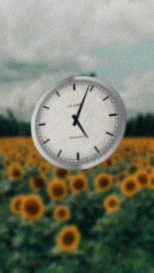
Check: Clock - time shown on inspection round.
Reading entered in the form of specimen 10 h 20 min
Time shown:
5 h 04 min
